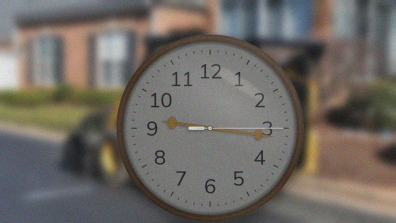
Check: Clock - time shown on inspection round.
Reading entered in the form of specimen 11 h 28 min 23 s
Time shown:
9 h 16 min 15 s
